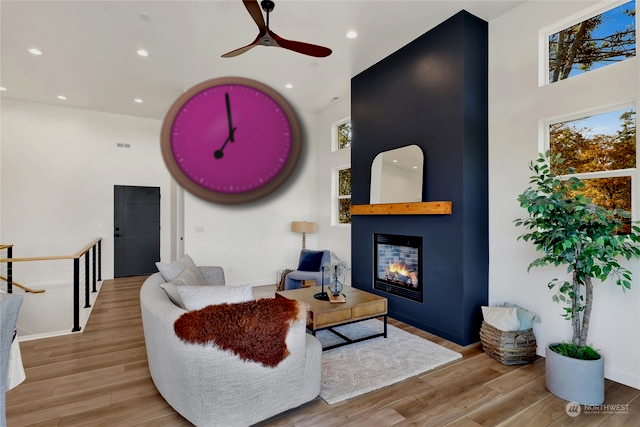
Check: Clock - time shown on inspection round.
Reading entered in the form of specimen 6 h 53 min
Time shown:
6 h 59 min
